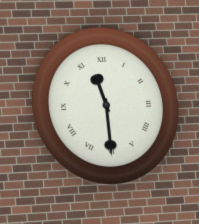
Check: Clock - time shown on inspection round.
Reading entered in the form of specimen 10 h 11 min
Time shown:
11 h 30 min
